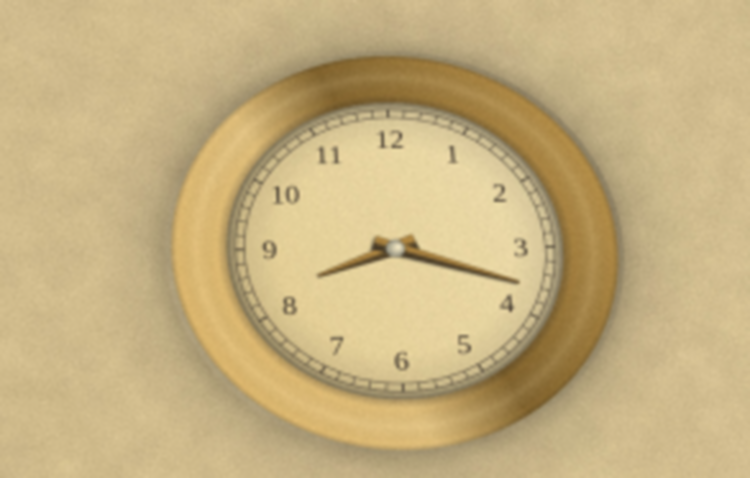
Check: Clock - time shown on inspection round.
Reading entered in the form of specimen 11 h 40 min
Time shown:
8 h 18 min
